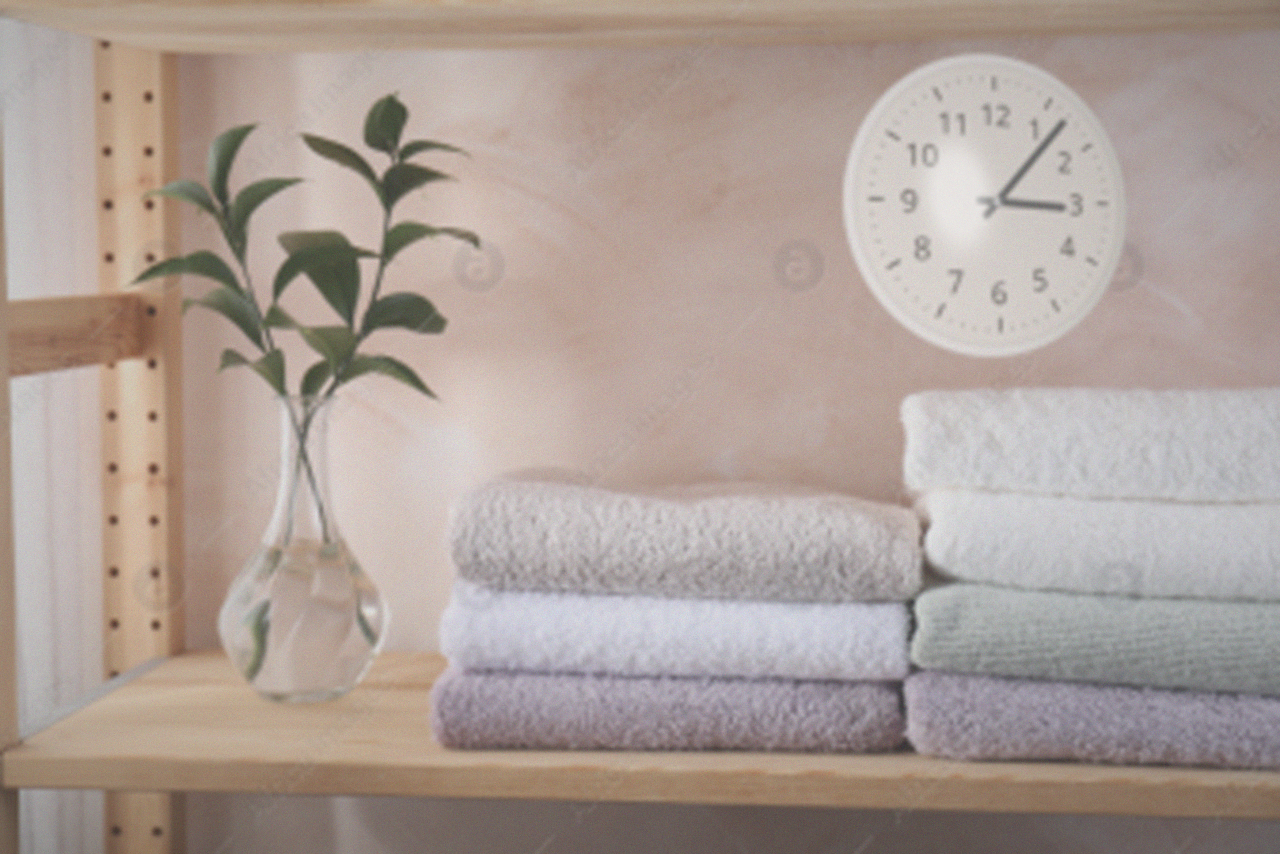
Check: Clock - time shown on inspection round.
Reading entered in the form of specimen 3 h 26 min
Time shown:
3 h 07 min
